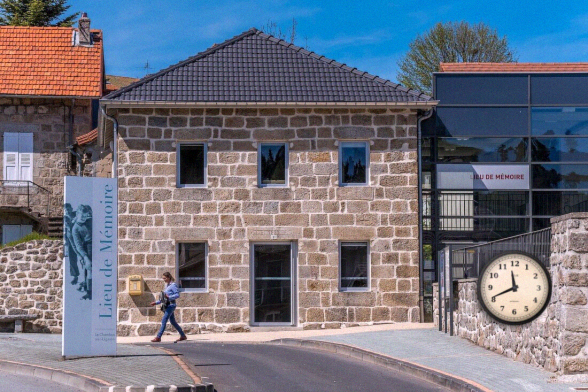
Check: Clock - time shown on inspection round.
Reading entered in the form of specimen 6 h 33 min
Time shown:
11 h 41 min
